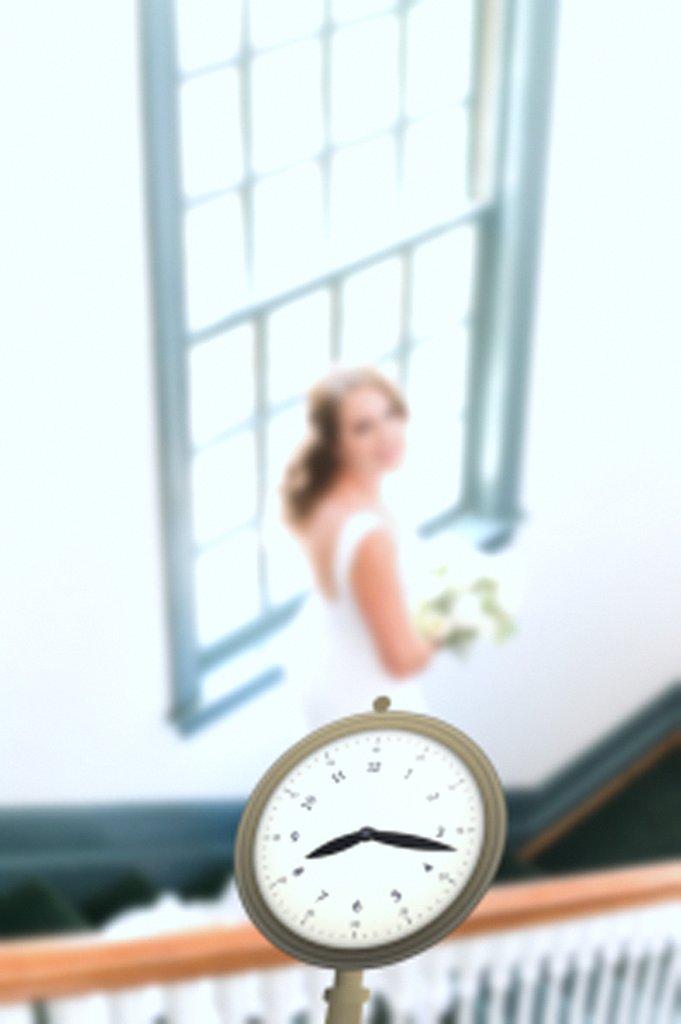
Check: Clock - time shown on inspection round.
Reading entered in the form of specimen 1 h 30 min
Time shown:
8 h 17 min
